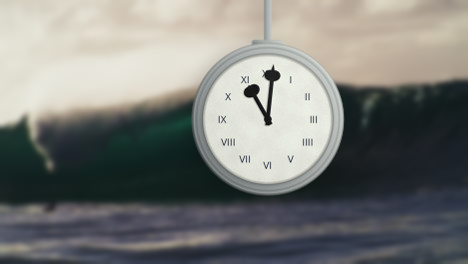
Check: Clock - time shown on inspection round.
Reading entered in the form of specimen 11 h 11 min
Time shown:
11 h 01 min
